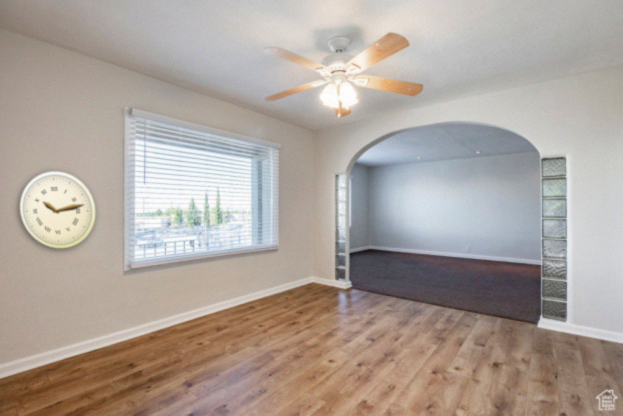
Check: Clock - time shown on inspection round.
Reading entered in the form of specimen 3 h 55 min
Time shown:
10 h 13 min
